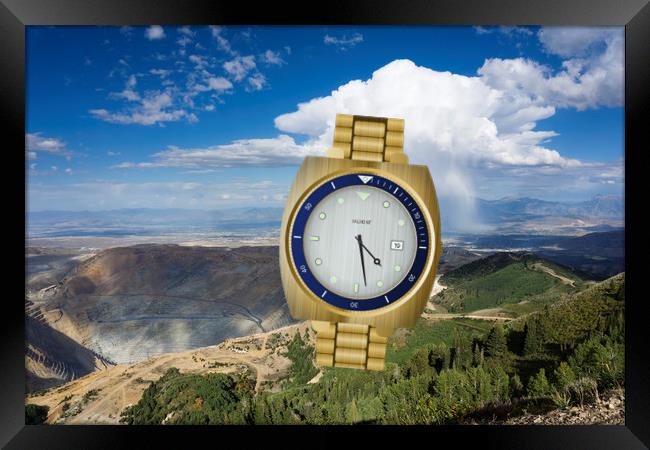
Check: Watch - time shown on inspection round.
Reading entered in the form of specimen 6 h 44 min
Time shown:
4 h 28 min
